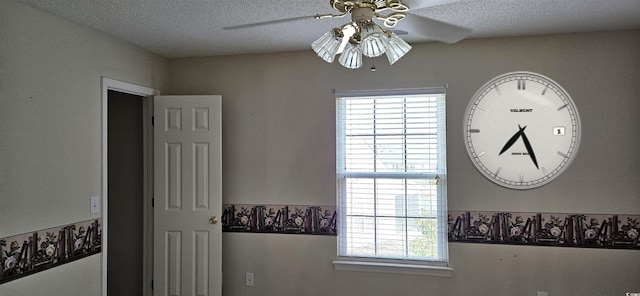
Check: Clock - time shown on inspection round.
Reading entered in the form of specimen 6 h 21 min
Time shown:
7 h 26 min
